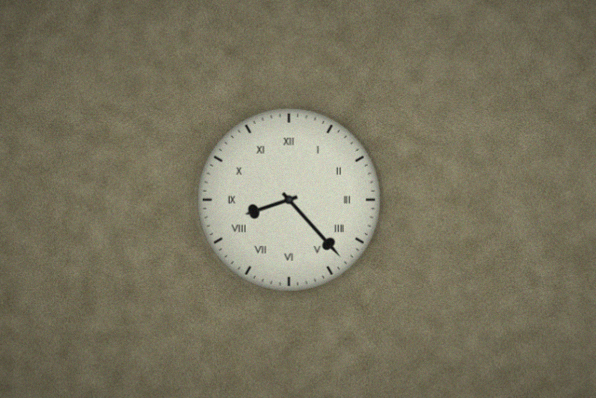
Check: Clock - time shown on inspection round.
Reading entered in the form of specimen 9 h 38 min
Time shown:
8 h 23 min
